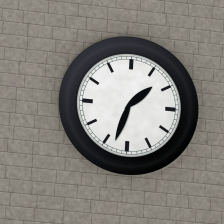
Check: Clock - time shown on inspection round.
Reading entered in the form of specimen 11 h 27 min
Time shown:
1 h 33 min
